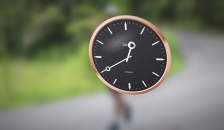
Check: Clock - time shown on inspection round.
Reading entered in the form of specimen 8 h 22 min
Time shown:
12 h 40 min
